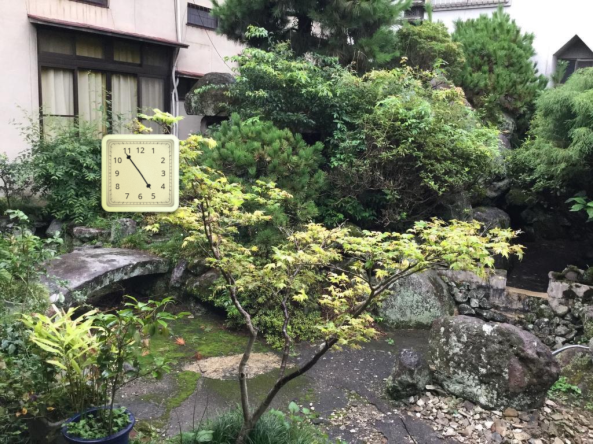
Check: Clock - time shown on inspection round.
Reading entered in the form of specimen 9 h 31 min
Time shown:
4 h 54 min
